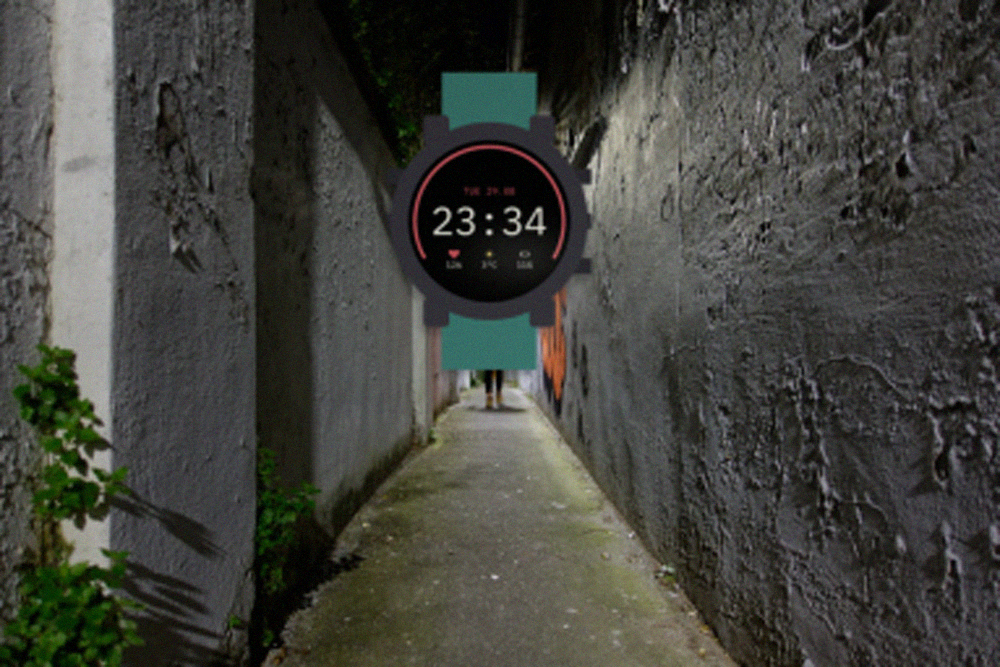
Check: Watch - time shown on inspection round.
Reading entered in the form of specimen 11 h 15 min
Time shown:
23 h 34 min
